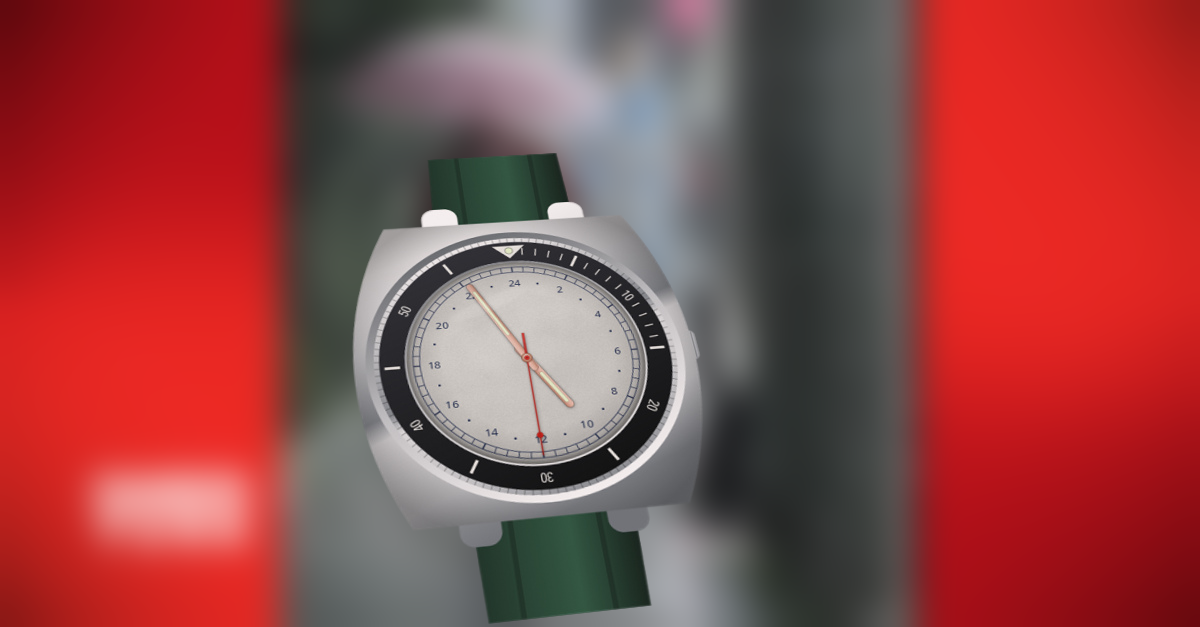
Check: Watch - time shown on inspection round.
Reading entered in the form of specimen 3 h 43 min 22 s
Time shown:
9 h 55 min 30 s
